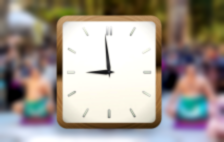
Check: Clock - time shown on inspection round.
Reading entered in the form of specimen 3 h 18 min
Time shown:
8 h 59 min
